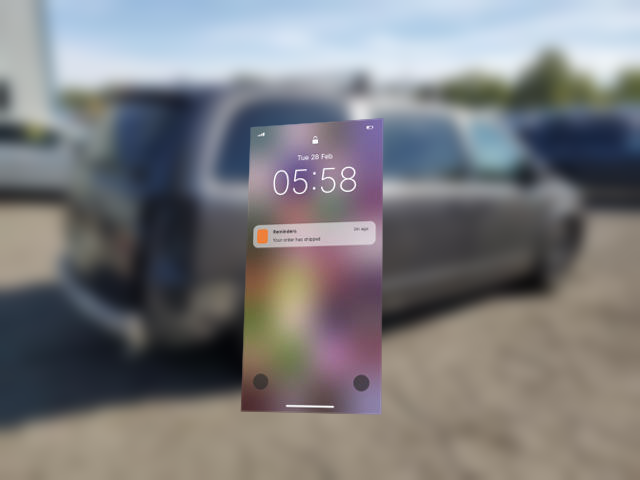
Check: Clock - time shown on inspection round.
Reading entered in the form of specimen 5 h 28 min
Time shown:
5 h 58 min
